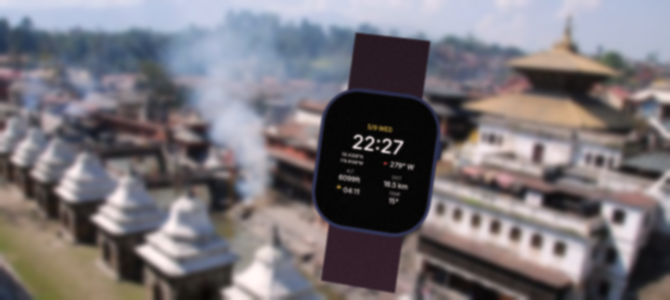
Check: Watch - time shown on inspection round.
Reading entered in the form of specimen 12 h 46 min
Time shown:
22 h 27 min
